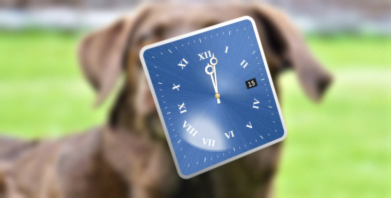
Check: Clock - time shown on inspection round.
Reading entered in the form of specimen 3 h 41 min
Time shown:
12 h 02 min
